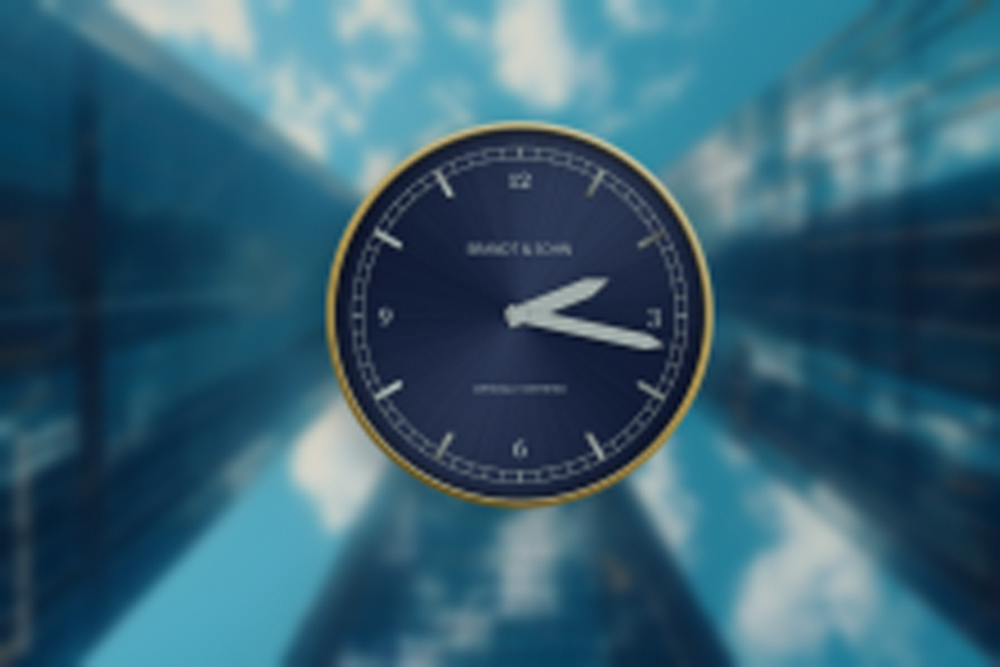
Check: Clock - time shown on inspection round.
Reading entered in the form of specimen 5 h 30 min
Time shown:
2 h 17 min
